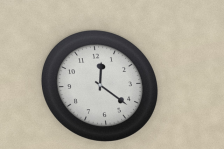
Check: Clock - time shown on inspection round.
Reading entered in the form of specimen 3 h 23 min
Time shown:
12 h 22 min
